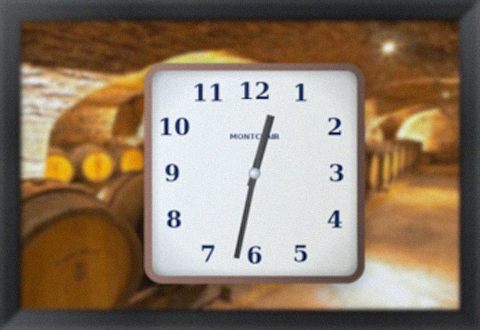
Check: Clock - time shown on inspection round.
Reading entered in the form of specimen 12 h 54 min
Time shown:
12 h 32 min
